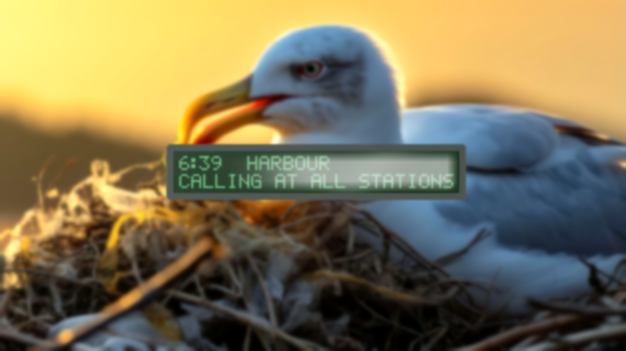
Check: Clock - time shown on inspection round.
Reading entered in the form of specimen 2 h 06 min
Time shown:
6 h 39 min
